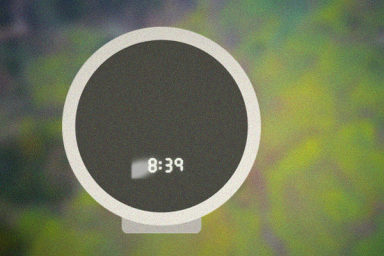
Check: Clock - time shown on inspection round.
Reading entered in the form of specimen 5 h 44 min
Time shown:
8 h 39 min
